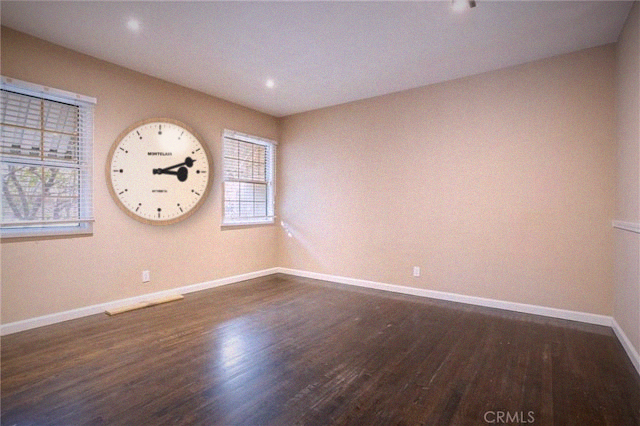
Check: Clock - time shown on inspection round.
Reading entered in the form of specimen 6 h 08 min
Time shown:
3 h 12 min
